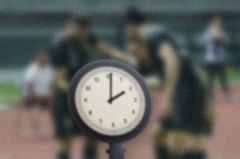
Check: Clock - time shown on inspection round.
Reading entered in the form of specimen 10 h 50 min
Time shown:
2 h 01 min
